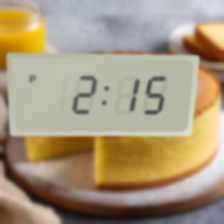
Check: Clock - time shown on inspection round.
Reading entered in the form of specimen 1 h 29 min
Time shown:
2 h 15 min
